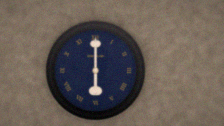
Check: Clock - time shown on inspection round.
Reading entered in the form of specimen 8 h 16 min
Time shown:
6 h 00 min
